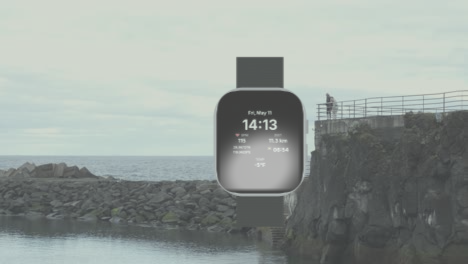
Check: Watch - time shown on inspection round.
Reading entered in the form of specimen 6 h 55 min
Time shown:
14 h 13 min
